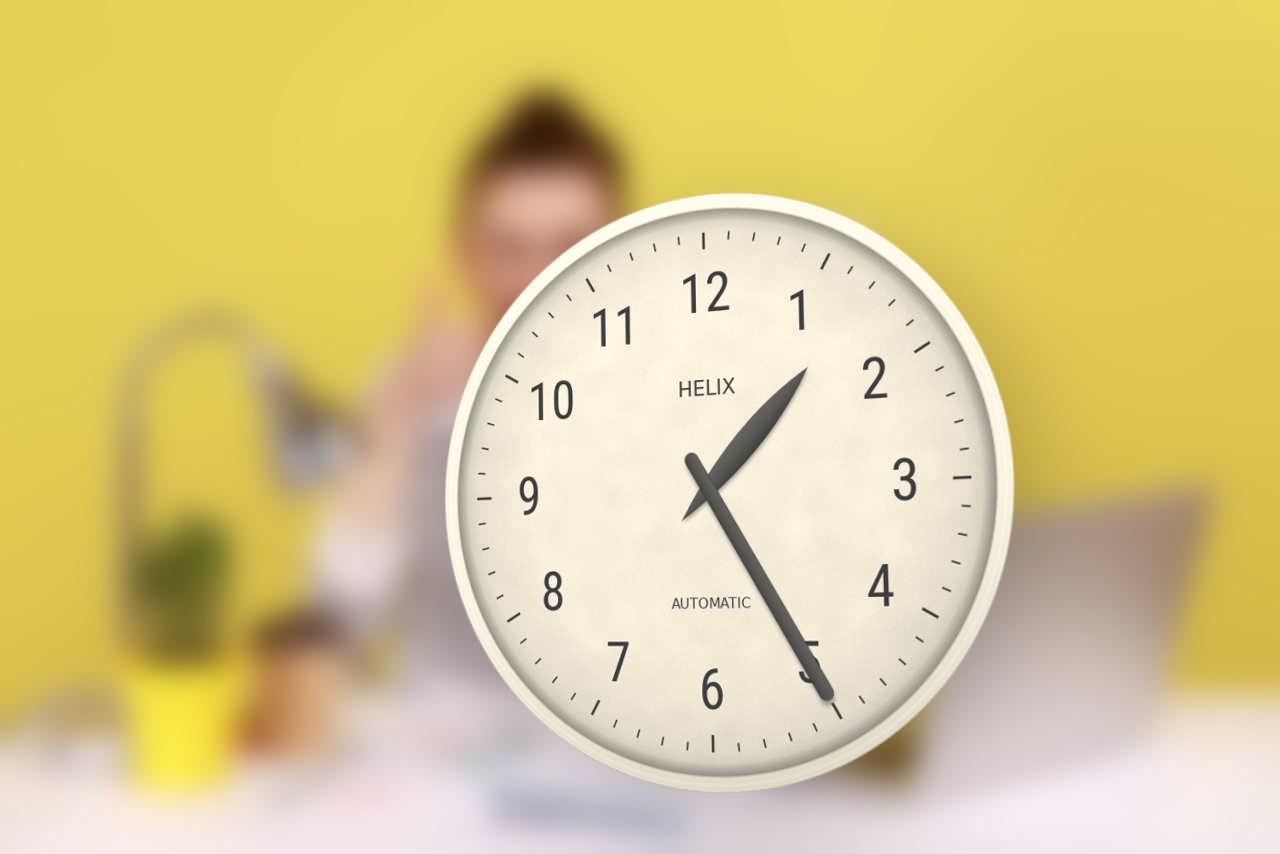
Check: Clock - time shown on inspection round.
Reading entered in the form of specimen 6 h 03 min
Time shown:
1 h 25 min
